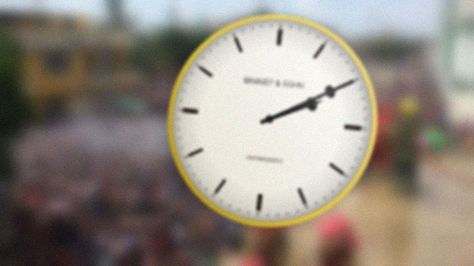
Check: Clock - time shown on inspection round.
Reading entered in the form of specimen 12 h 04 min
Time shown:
2 h 10 min
